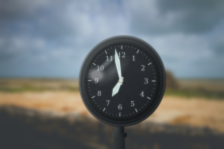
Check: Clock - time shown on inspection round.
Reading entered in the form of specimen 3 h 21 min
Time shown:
6 h 58 min
